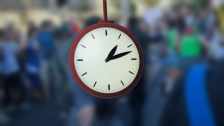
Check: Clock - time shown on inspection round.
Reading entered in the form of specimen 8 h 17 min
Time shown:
1 h 12 min
